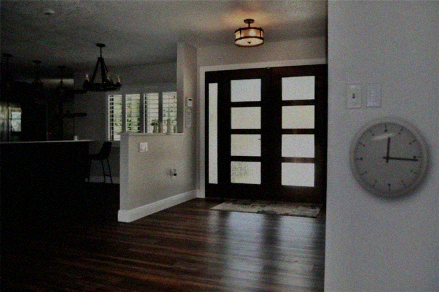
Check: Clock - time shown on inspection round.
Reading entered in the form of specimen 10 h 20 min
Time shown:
12 h 16 min
